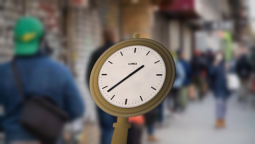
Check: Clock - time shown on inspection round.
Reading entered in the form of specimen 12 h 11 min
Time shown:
1 h 38 min
